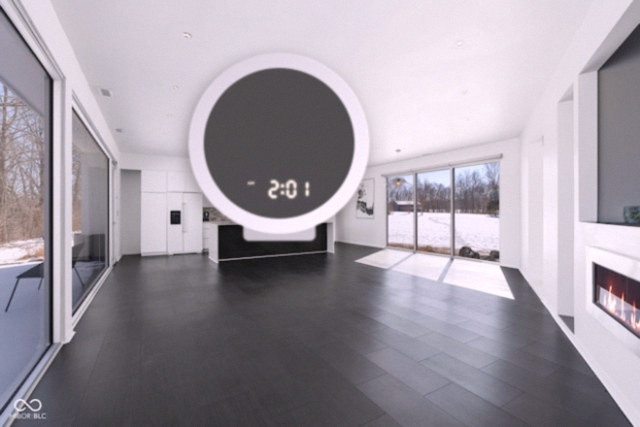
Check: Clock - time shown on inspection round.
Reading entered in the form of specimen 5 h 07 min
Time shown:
2 h 01 min
